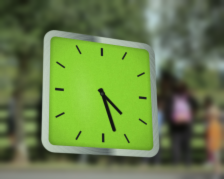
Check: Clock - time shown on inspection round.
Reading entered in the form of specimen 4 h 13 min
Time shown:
4 h 27 min
